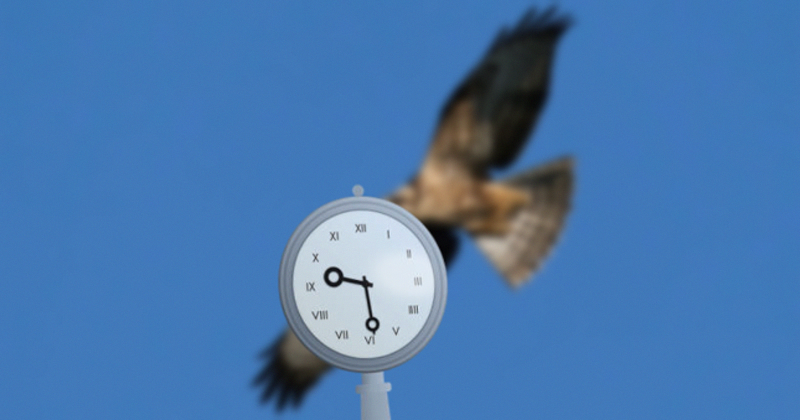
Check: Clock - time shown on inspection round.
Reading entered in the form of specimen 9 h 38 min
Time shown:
9 h 29 min
